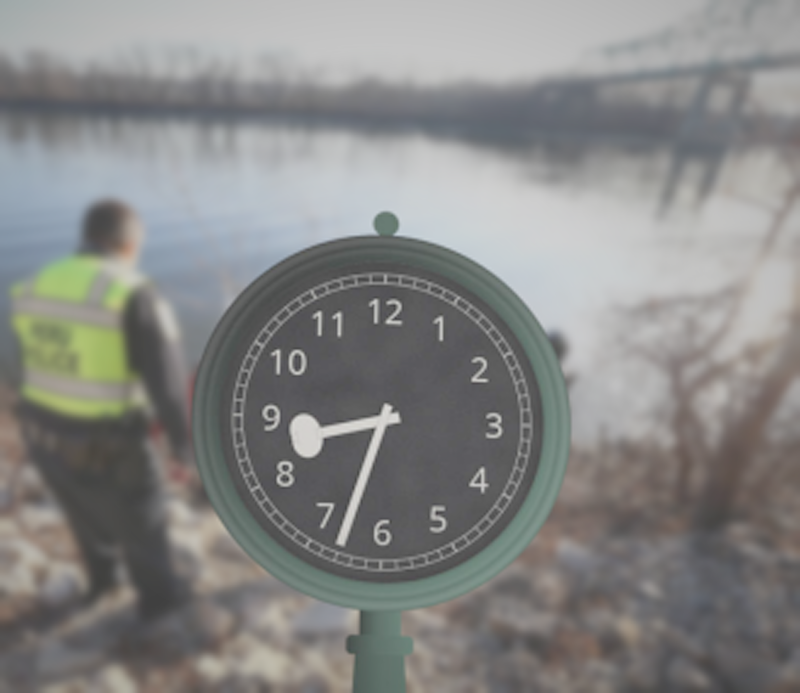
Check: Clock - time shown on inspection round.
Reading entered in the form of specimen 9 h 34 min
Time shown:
8 h 33 min
